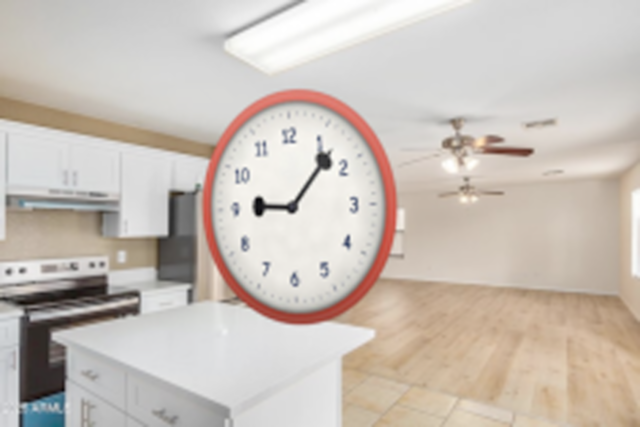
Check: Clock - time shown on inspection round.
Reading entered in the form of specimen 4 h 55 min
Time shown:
9 h 07 min
